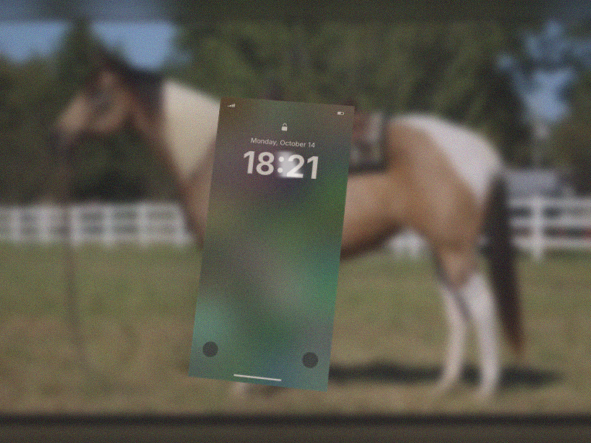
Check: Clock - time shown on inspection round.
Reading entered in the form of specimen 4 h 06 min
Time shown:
18 h 21 min
